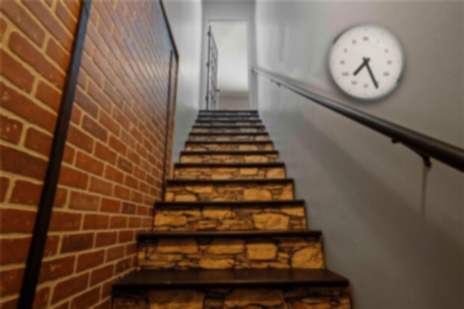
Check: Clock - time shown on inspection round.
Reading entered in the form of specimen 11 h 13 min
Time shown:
7 h 26 min
